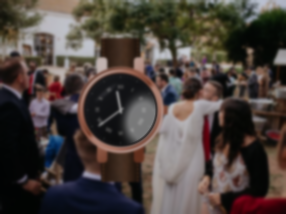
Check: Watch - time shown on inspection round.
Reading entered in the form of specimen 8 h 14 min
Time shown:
11 h 39 min
